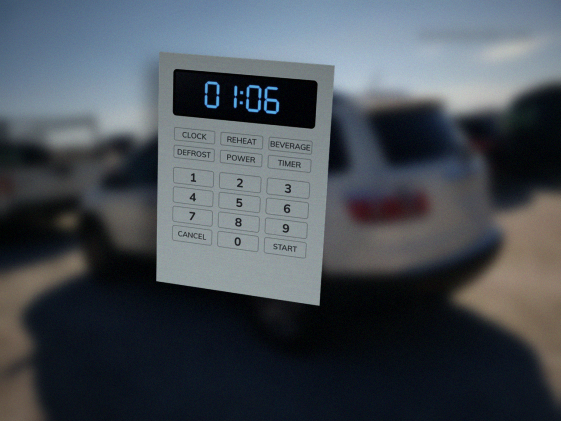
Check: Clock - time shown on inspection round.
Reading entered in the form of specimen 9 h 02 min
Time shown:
1 h 06 min
